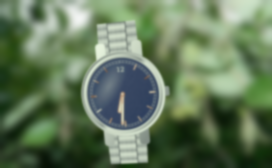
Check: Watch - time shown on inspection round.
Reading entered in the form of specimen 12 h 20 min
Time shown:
6 h 31 min
